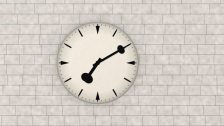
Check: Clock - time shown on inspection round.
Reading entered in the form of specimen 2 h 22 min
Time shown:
7 h 10 min
